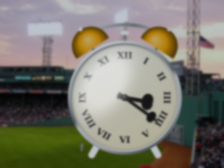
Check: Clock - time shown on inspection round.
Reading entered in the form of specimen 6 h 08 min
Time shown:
3 h 21 min
